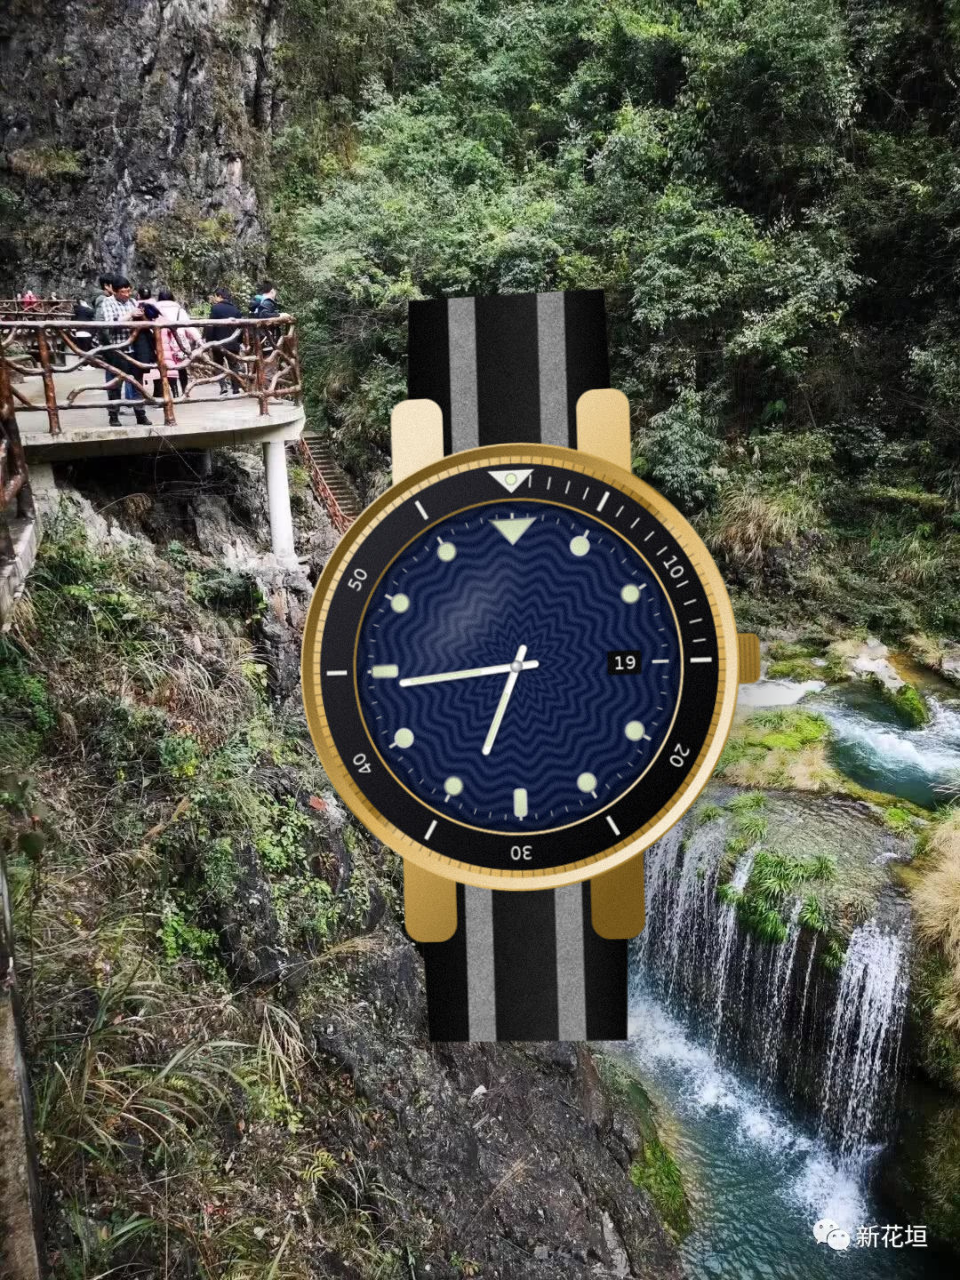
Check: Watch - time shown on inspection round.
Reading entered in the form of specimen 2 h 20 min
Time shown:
6 h 44 min
